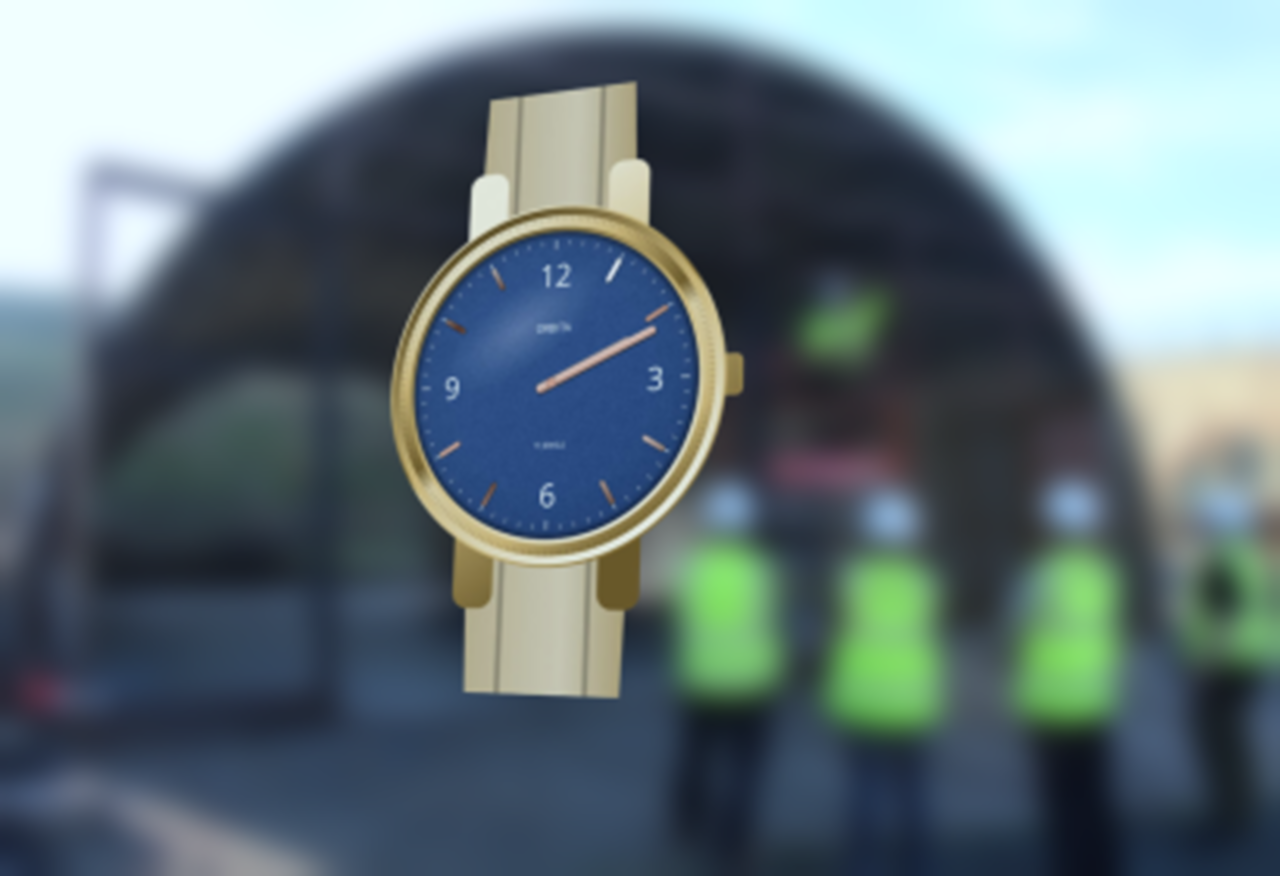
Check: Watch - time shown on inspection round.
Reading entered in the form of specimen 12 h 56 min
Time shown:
2 h 11 min
